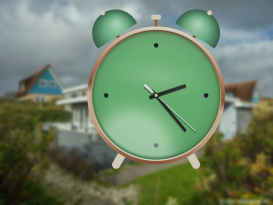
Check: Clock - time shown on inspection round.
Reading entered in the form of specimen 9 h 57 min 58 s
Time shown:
2 h 23 min 22 s
